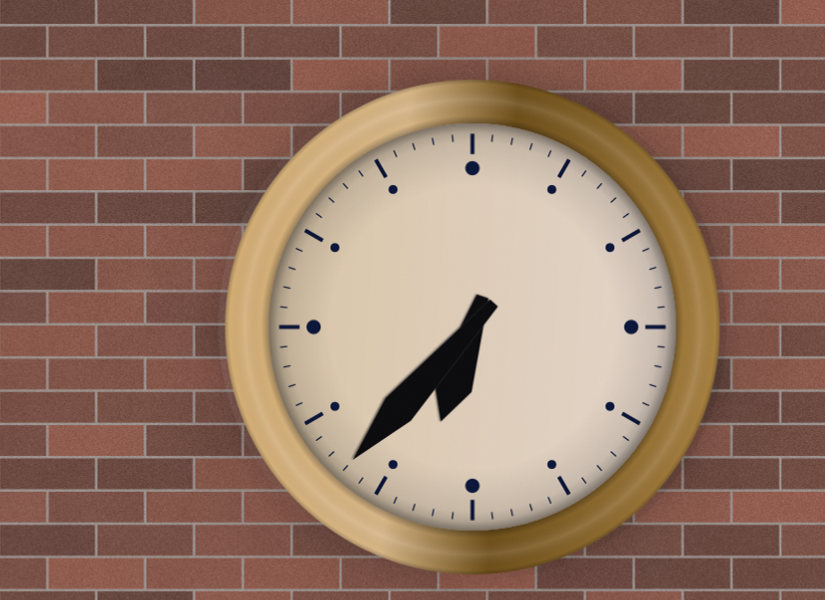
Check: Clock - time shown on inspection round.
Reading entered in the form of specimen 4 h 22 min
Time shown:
6 h 37 min
